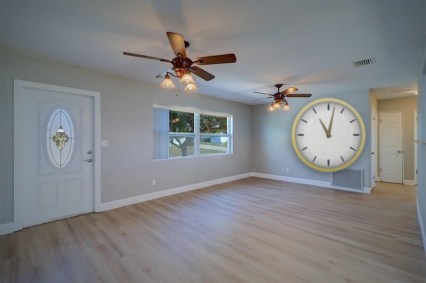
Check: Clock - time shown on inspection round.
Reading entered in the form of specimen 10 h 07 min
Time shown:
11 h 02 min
